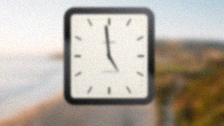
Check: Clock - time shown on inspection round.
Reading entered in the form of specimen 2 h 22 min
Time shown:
4 h 59 min
